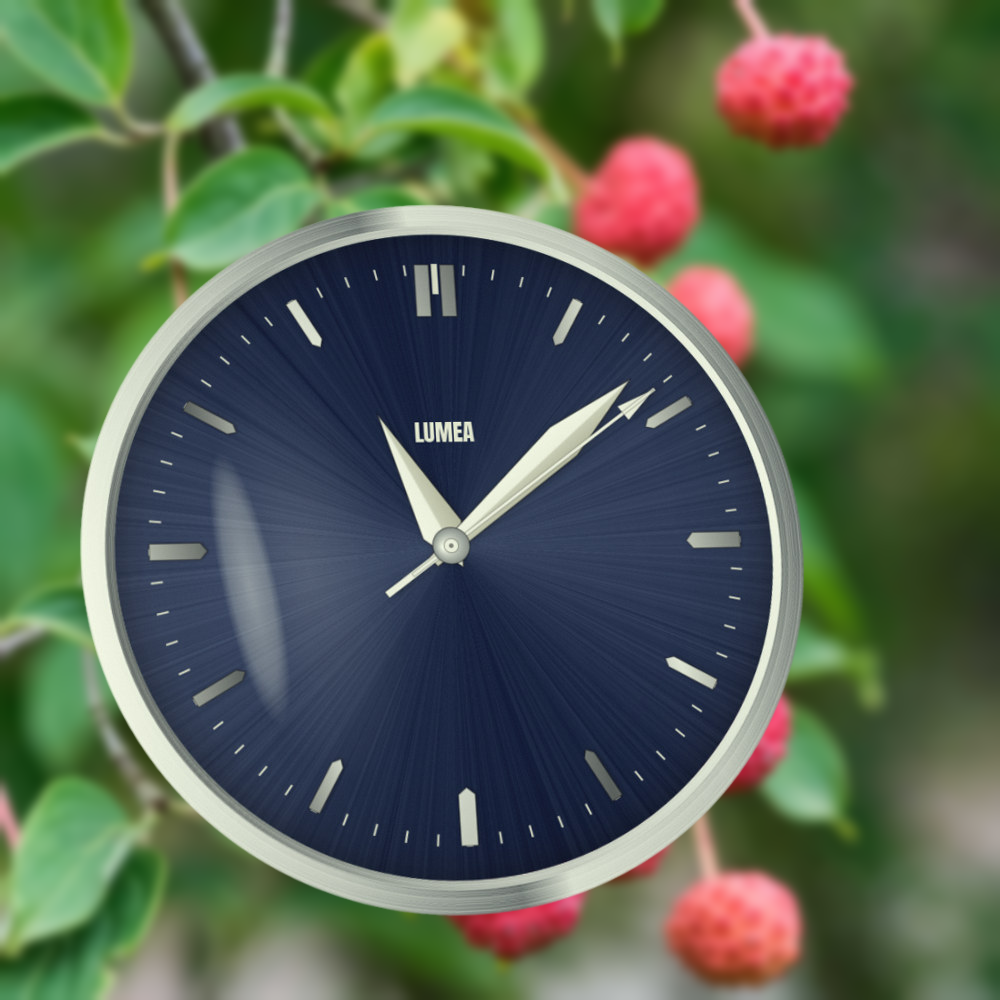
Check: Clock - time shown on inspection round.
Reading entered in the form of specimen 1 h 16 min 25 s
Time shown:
11 h 08 min 09 s
